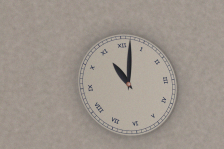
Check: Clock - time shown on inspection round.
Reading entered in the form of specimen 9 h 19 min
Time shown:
11 h 02 min
